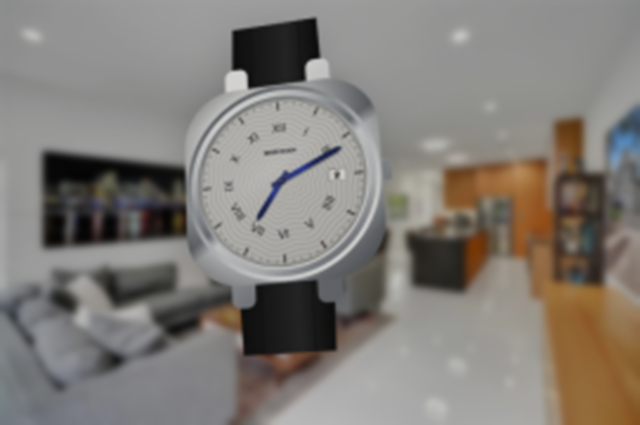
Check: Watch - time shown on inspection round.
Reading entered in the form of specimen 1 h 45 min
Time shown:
7 h 11 min
